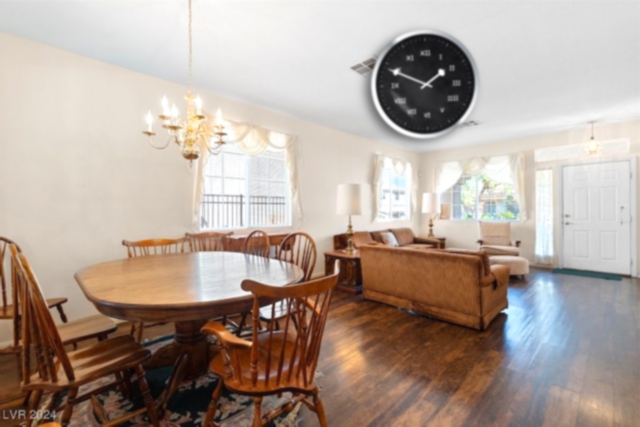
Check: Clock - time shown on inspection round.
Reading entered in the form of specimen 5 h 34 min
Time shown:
1 h 49 min
